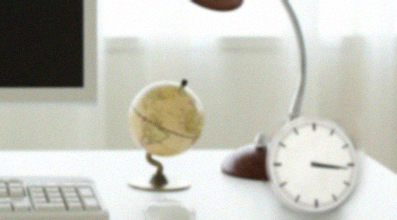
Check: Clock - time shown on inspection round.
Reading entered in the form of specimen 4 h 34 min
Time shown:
3 h 16 min
